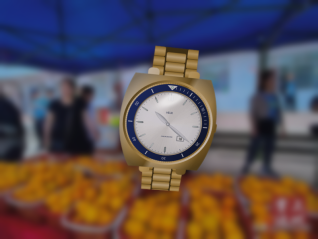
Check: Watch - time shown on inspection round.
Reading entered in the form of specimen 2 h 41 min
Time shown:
10 h 21 min
